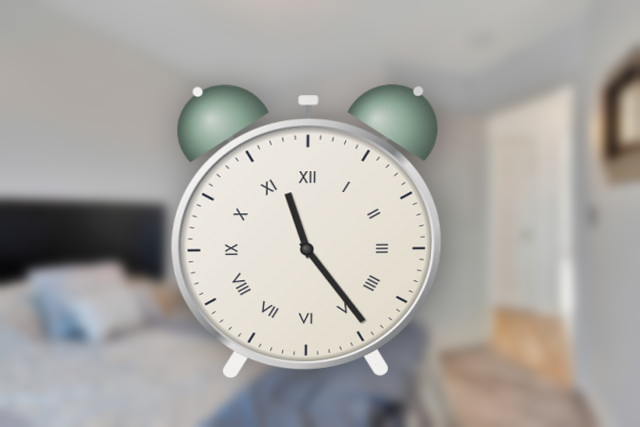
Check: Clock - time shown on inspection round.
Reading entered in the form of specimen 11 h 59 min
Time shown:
11 h 24 min
